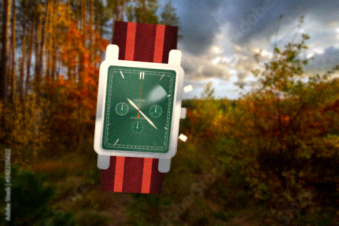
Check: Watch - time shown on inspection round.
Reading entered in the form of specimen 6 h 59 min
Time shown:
10 h 22 min
